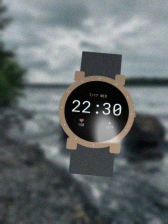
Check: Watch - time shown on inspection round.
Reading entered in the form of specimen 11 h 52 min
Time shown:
22 h 30 min
